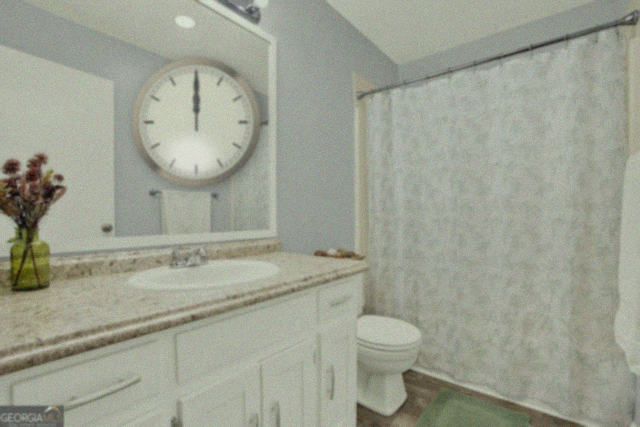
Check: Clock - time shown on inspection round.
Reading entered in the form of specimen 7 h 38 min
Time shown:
12 h 00 min
